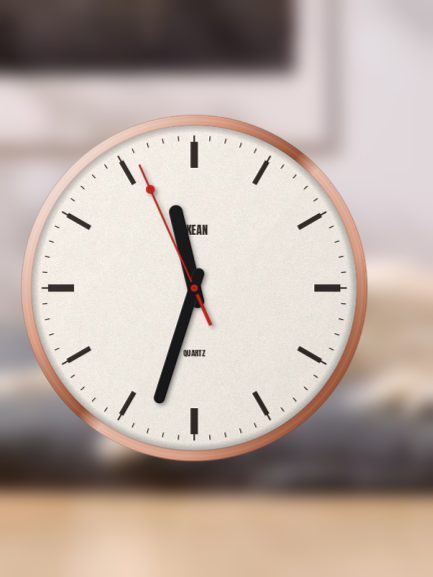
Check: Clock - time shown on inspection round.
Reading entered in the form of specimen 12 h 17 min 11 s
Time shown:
11 h 32 min 56 s
